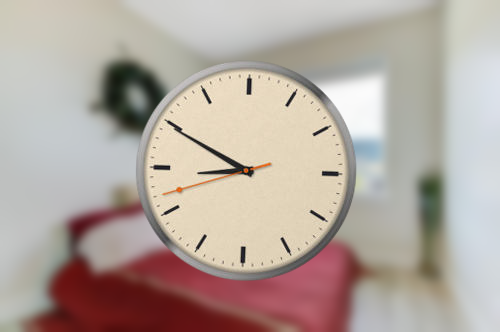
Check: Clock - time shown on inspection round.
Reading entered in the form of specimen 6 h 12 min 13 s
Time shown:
8 h 49 min 42 s
